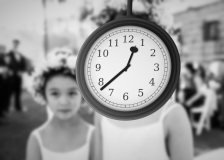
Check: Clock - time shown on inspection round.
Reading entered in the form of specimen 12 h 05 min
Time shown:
12 h 38 min
